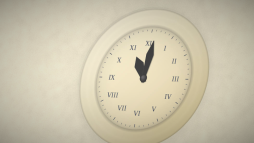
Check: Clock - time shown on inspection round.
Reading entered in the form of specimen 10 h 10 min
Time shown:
11 h 01 min
